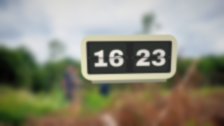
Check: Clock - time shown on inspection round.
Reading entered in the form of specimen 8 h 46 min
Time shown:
16 h 23 min
